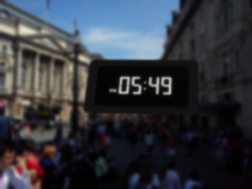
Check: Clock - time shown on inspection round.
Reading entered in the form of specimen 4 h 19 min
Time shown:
5 h 49 min
